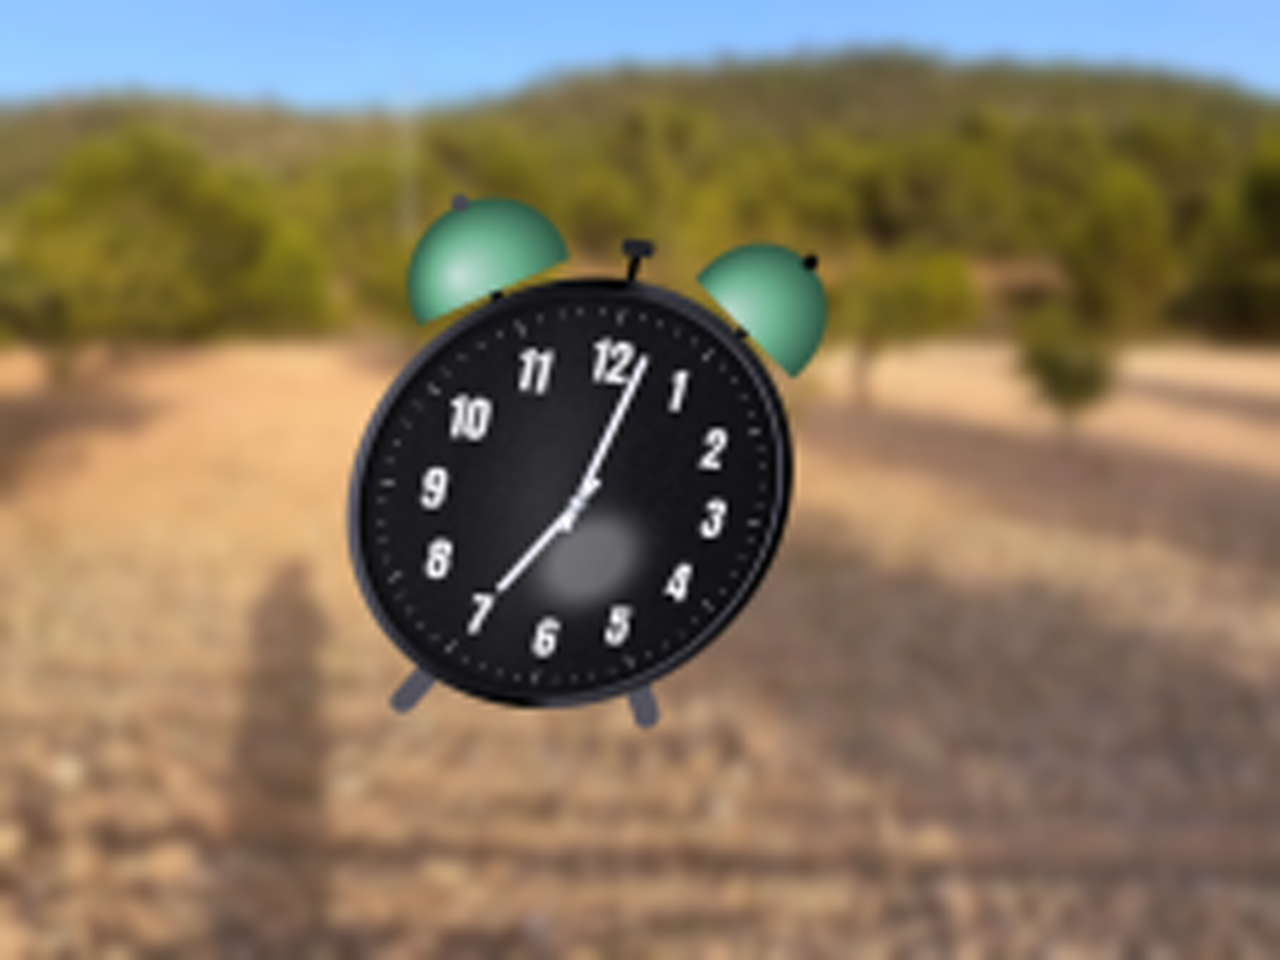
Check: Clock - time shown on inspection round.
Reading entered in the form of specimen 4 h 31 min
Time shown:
7 h 02 min
